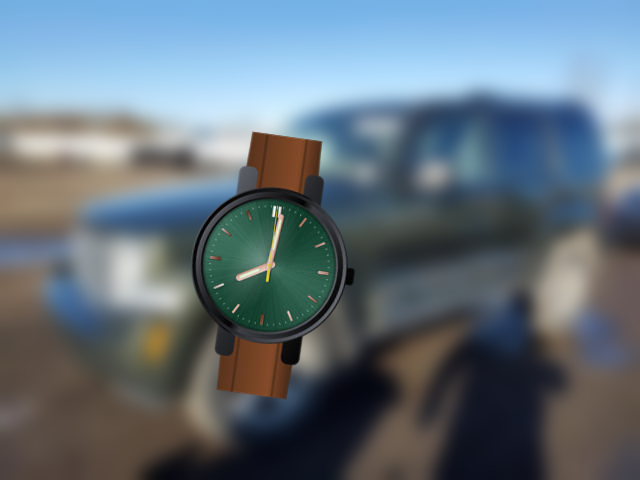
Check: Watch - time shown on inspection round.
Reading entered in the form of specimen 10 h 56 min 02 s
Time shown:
8 h 01 min 00 s
